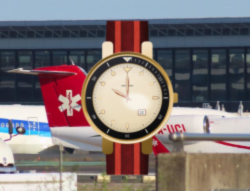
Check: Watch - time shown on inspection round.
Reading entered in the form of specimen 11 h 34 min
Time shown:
10 h 00 min
